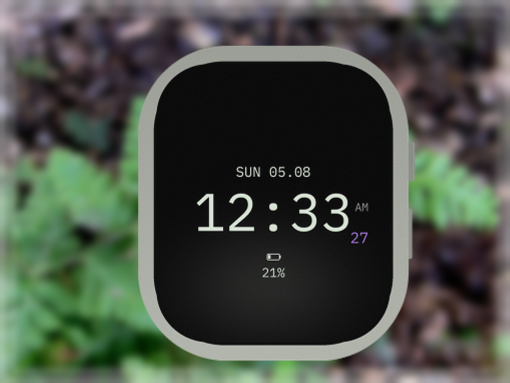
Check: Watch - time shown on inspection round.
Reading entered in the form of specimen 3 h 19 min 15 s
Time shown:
12 h 33 min 27 s
